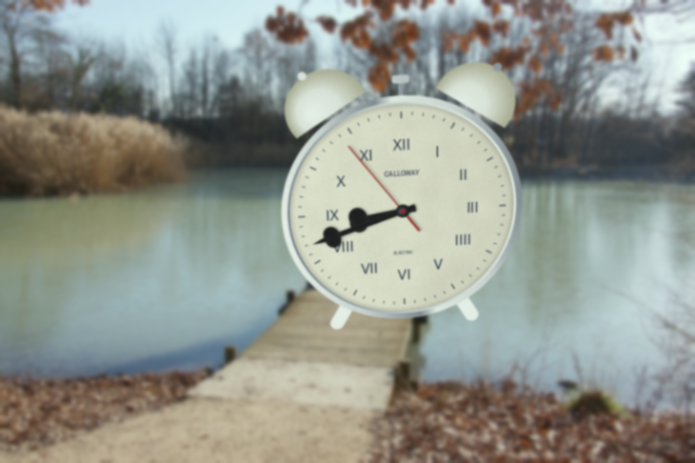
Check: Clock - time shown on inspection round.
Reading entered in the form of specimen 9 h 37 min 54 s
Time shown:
8 h 41 min 54 s
